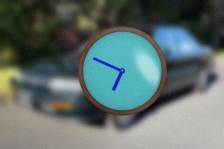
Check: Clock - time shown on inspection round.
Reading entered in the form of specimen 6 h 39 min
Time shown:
6 h 49 min
